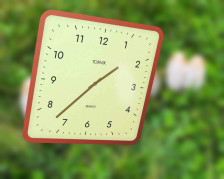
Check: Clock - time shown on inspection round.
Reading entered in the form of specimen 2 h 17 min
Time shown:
1 h 37 min
